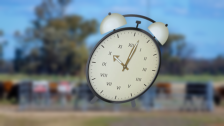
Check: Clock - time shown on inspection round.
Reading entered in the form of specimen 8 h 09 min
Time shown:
10 h 02 min
